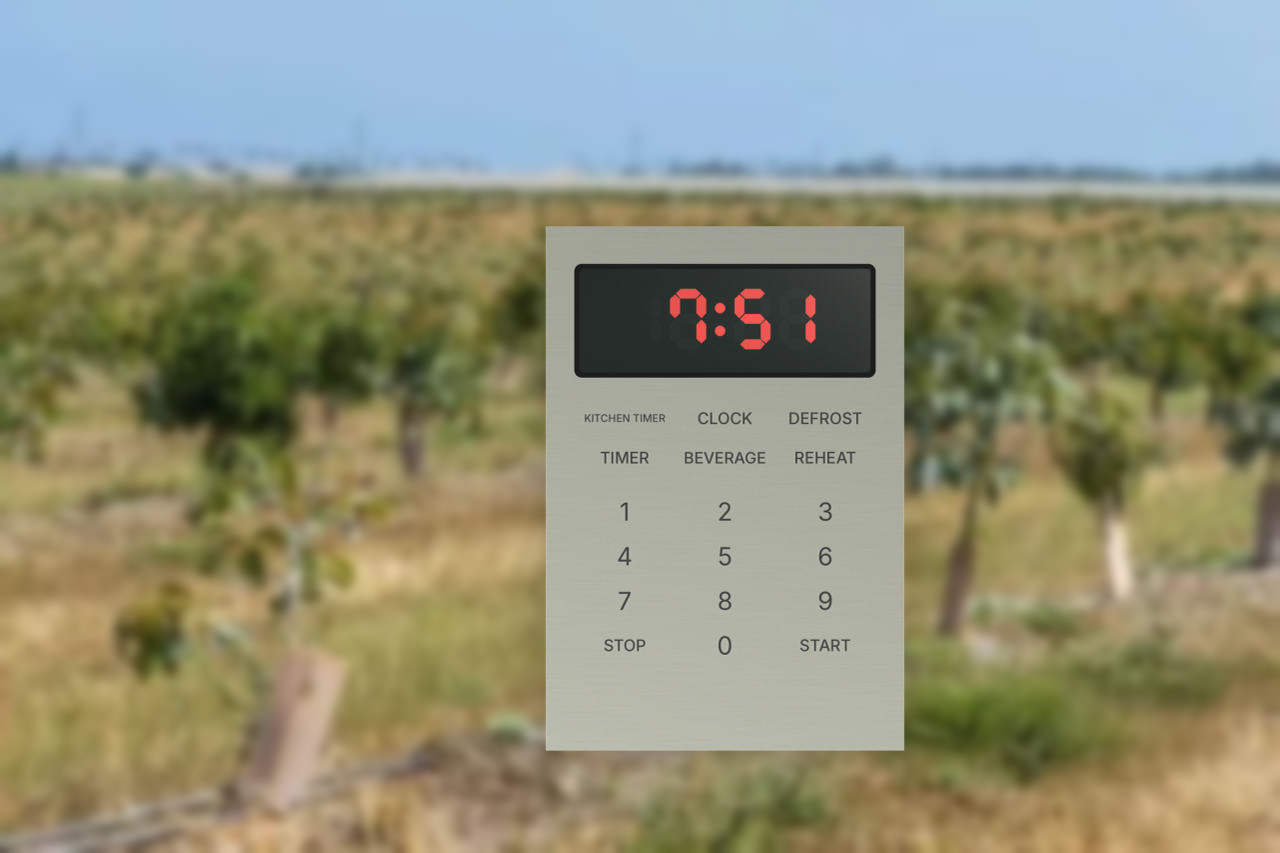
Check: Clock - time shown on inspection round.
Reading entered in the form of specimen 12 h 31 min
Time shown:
7 h 51 min
